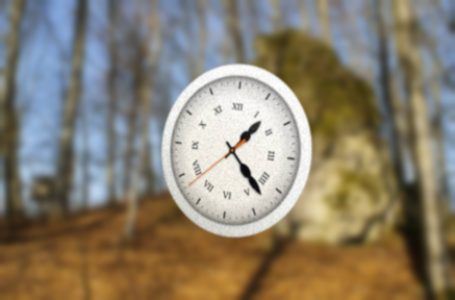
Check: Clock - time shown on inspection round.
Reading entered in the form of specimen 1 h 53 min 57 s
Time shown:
1 h 22 min 38 s
